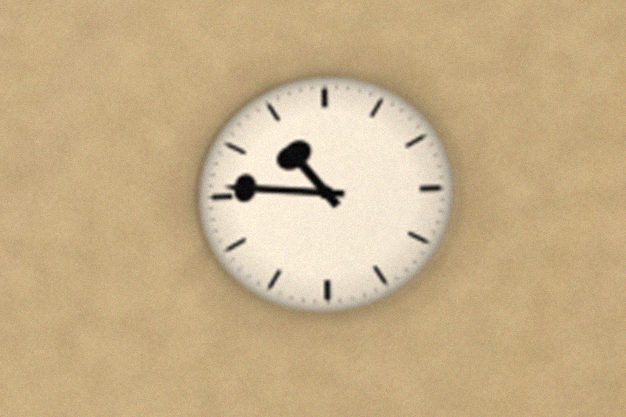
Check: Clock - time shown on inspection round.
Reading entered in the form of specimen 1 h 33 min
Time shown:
10 h 46 min
